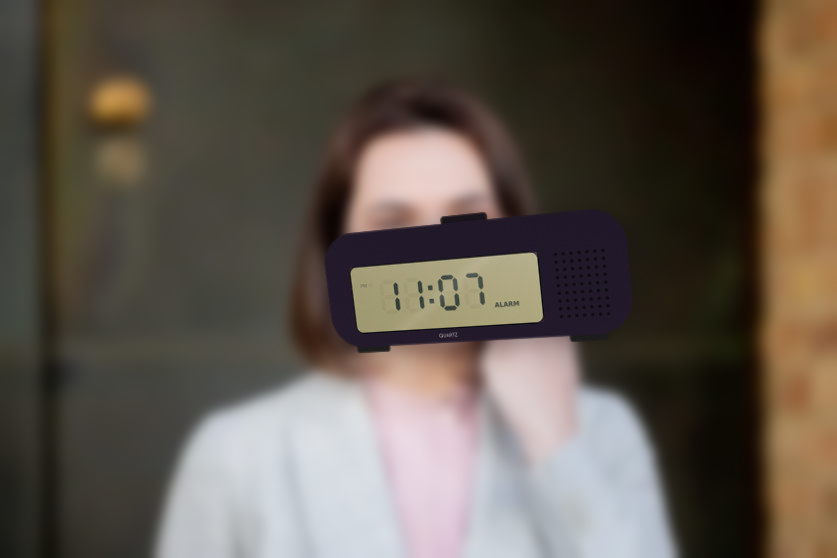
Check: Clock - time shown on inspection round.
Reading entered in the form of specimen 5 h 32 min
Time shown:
11 h 07 min
